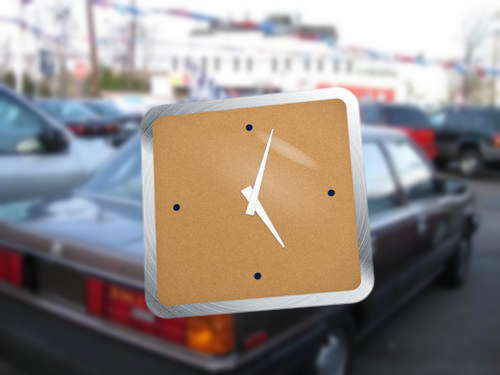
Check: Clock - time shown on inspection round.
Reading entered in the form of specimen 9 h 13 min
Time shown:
5 h 03 min
